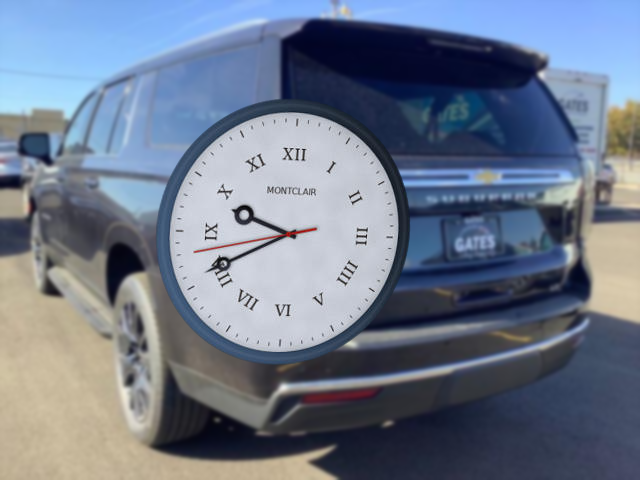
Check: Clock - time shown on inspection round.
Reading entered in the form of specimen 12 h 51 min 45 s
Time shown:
9 h 40 min 43 s
